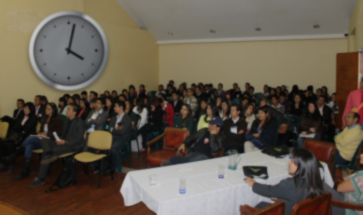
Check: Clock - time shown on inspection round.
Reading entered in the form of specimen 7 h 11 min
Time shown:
4 h 02 min
